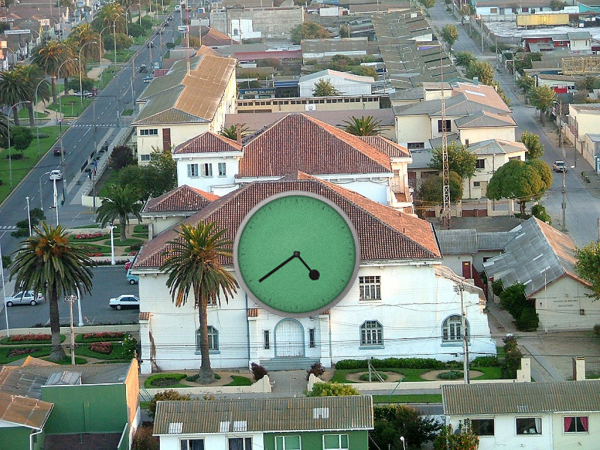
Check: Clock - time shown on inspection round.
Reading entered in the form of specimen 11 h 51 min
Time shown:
4 h 39 min
